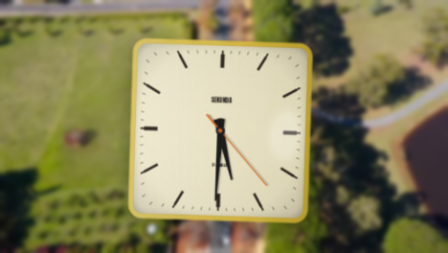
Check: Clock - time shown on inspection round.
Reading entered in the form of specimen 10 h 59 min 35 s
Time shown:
5 h 30 min 23 s
